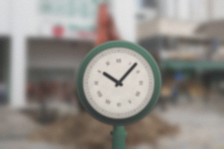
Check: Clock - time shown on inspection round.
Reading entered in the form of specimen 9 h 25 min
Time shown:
10 h 07 min
